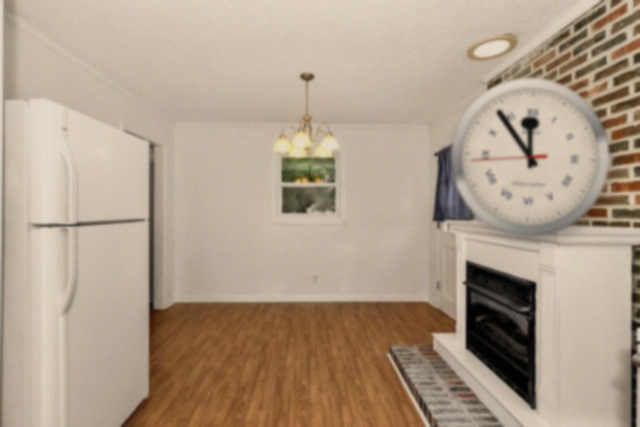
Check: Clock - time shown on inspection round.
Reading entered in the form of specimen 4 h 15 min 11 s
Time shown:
11 h 53 min 44 s
